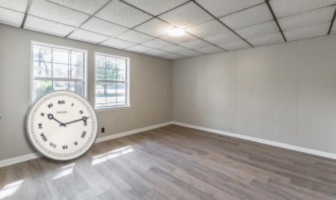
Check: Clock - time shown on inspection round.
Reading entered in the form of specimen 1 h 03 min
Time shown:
10 h 13 min
